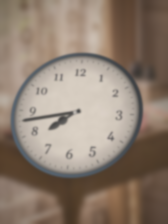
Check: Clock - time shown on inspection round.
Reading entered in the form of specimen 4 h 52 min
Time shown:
7 h 43 min
